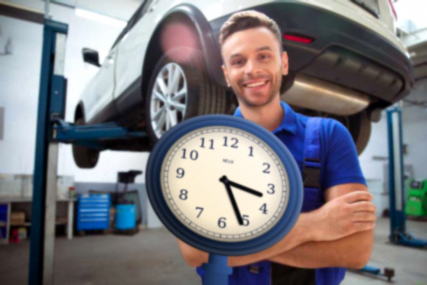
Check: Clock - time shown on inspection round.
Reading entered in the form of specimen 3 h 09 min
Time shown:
3 h 26 min
